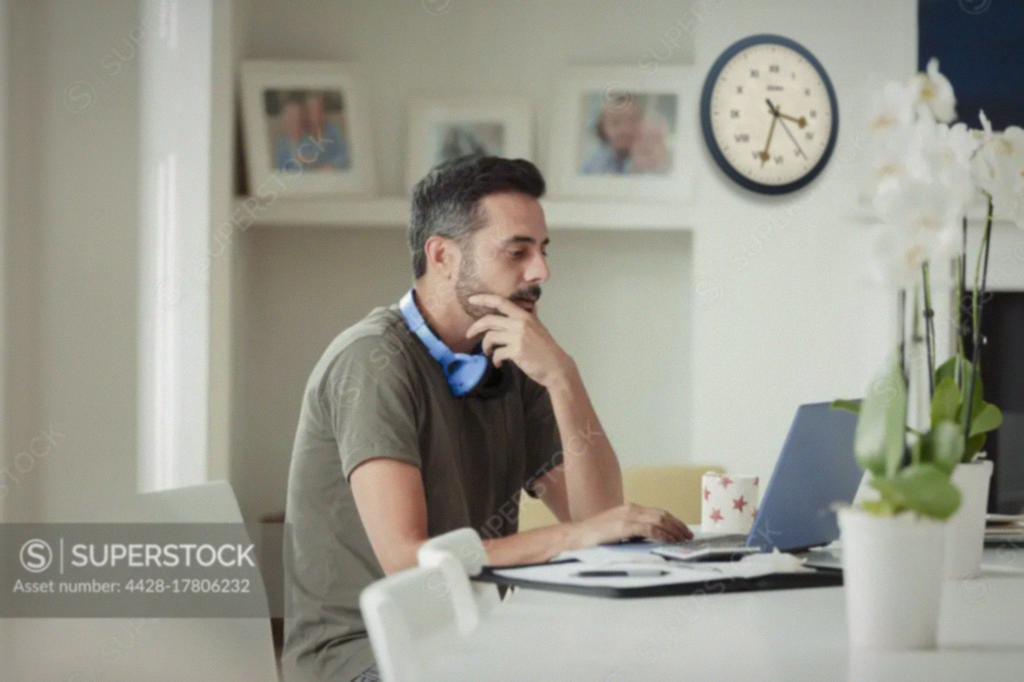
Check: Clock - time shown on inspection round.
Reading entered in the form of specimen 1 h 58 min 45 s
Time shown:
3 h 33 min 24 s
